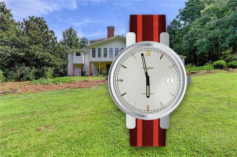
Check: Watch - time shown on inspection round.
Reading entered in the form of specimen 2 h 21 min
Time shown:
5 h 58 min
